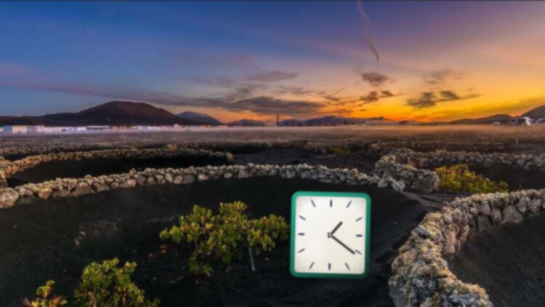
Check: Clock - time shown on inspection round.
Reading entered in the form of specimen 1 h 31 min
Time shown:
1 h 21 min
